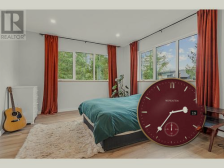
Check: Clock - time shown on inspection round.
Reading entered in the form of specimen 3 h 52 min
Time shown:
2 h 36 min
